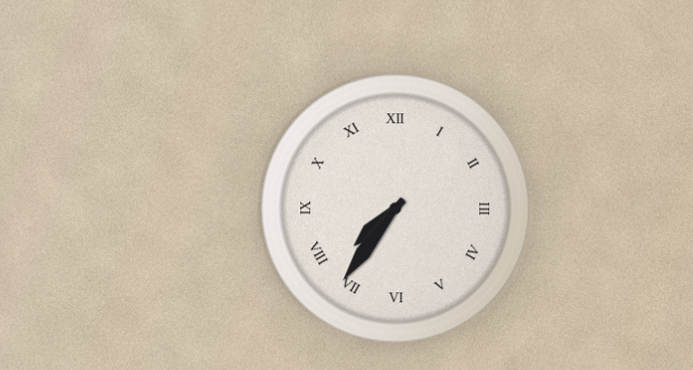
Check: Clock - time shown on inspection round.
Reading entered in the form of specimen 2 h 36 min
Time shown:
7 h 36 min
